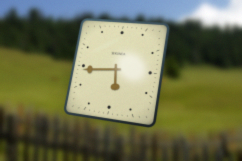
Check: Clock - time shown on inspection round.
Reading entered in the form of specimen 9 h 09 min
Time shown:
5 h 44 min
